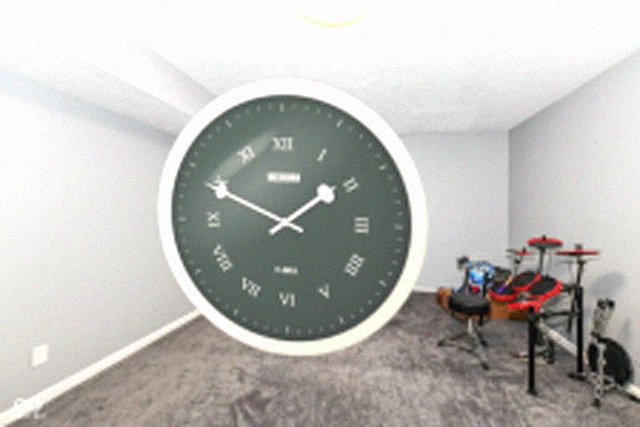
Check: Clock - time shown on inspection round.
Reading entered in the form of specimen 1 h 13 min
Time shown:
1 h 49 min
